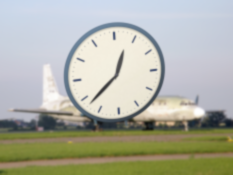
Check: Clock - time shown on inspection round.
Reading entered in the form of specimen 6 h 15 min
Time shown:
12 h 38 min
